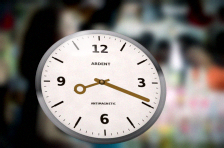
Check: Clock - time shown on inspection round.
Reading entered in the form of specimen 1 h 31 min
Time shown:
8 h 19 min
